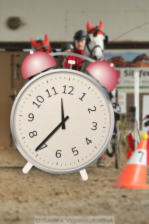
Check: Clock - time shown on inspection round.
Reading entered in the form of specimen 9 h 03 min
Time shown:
11 h 36 min
